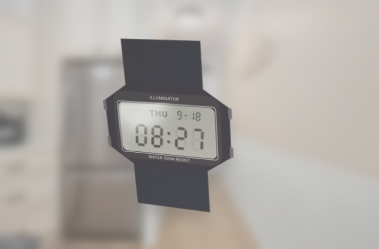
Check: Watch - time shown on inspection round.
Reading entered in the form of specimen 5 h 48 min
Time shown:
8 h 27 min
